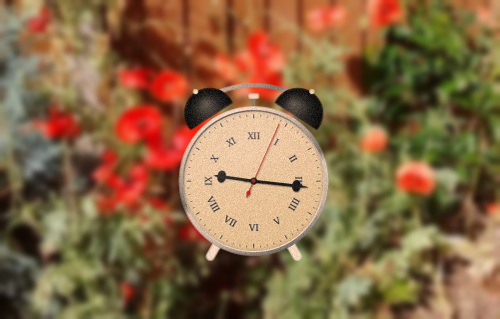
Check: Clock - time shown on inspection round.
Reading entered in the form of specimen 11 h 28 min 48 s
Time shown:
9 h 16 min 04 s
